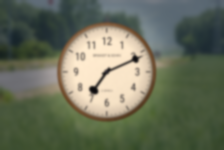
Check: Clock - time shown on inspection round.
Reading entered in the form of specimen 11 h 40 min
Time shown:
7 h 11 min
